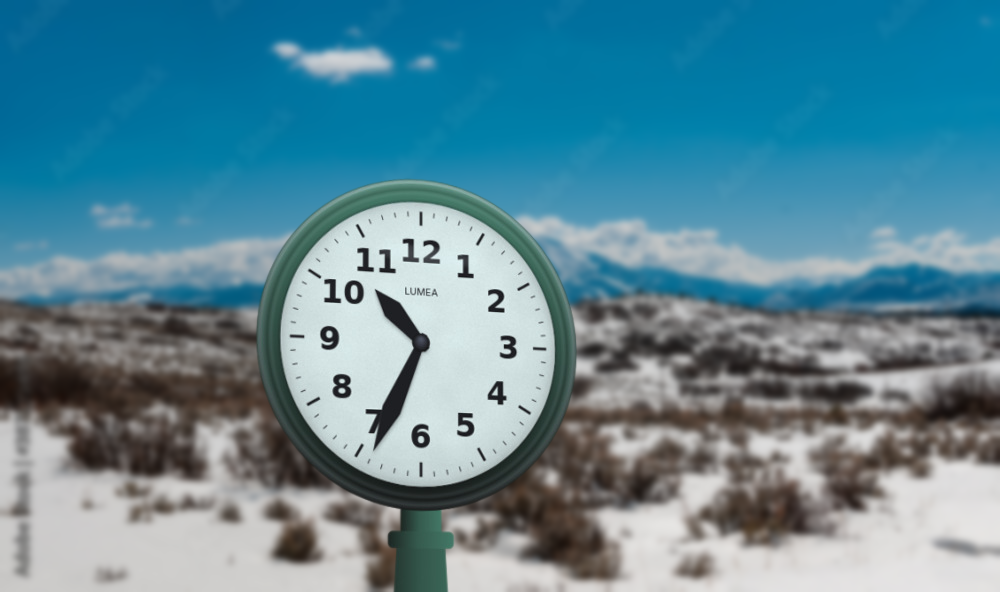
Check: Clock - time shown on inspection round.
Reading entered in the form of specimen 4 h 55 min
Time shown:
10 h 34 min
